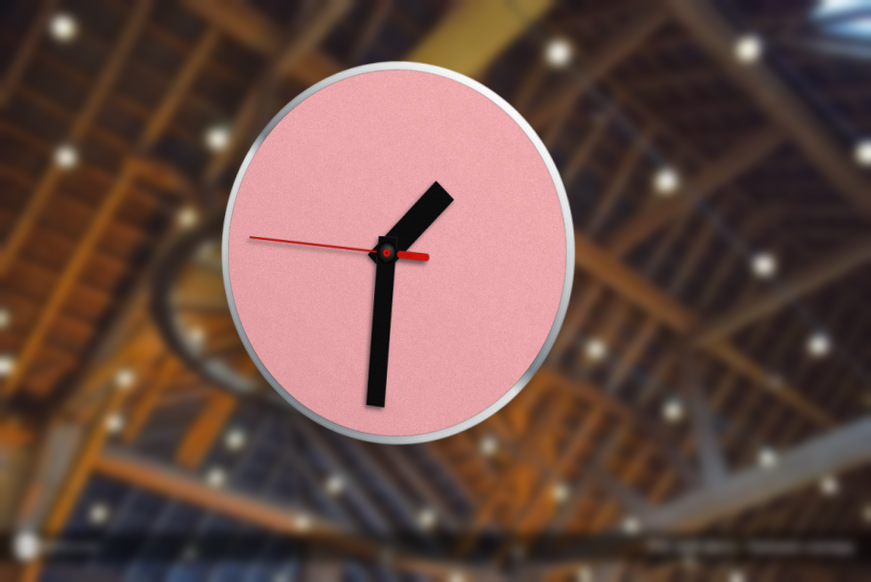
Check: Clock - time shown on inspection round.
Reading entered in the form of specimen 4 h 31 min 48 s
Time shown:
1 h 30 min 46 s
